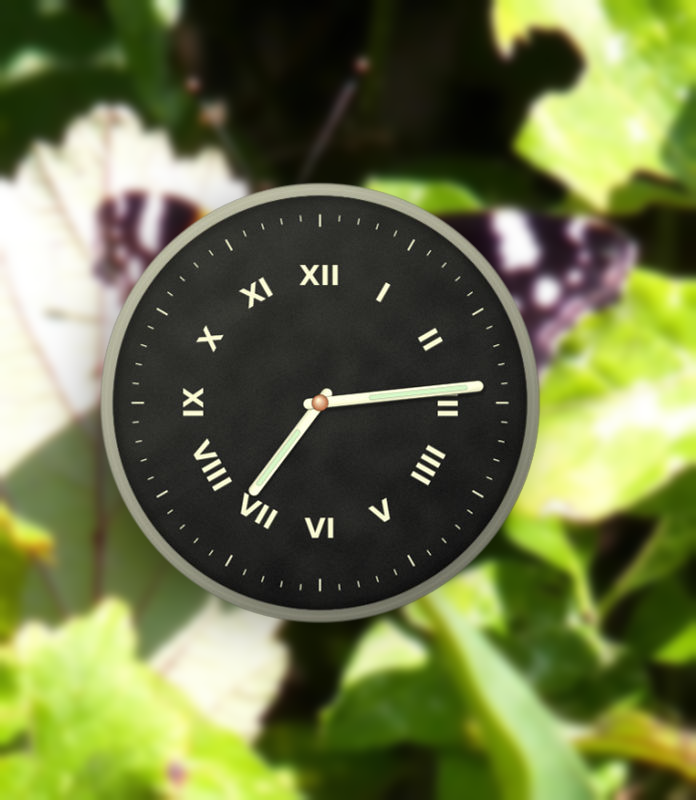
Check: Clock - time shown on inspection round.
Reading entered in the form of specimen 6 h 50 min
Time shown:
7 h 14 min
